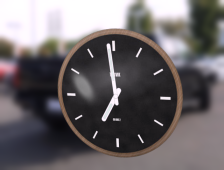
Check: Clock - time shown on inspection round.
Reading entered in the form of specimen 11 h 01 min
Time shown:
6 h 59 min
